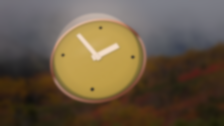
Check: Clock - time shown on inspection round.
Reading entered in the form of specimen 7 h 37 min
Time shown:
1 h 53 min
